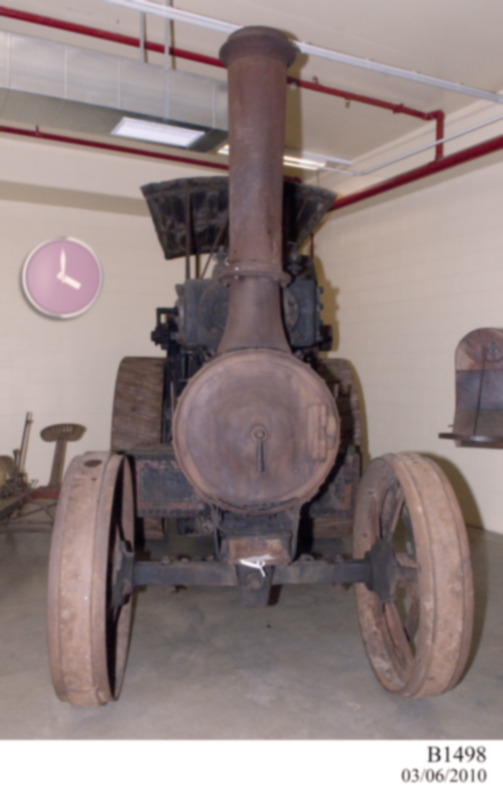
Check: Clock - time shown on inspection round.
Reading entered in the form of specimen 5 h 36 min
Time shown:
4 h 00 min
